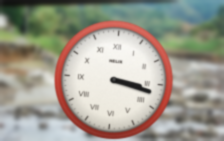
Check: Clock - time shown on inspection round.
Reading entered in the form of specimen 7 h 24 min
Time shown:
3 h 17 min
